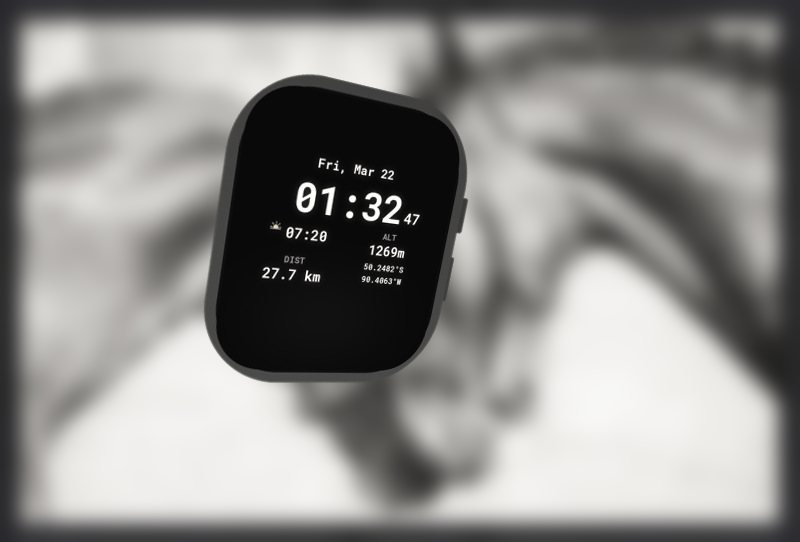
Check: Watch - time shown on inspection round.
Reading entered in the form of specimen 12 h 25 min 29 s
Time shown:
1 h 32 min 47 s
